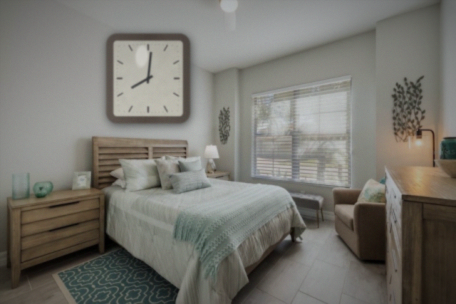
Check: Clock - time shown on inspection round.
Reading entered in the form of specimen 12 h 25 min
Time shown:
8 h 01 min
